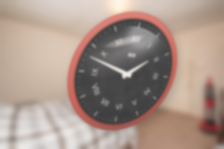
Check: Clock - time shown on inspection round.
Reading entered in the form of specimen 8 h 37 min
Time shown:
1 h 48 min
